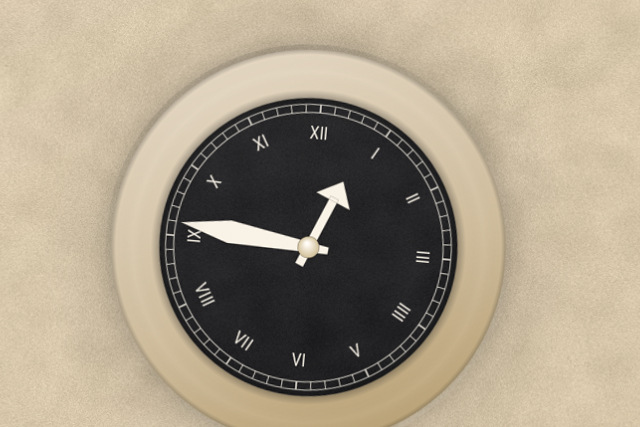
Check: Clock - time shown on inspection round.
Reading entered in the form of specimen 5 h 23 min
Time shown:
12 h 46 min
